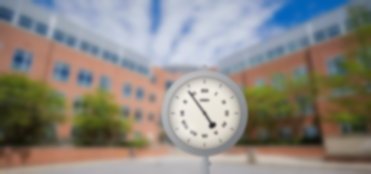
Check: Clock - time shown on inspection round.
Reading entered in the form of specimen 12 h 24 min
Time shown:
4 h 54 min
